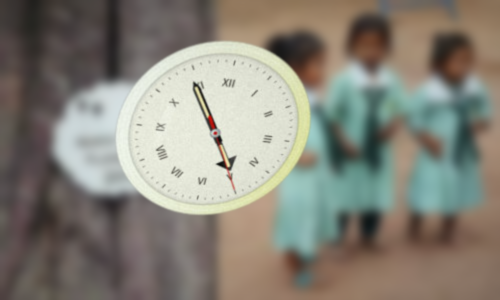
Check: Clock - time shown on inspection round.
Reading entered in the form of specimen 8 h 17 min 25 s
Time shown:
4 h 54 min 25 s
